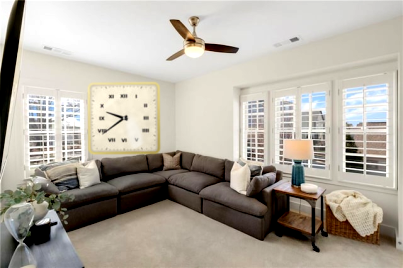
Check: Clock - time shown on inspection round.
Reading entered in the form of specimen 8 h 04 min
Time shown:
9 h 39 min
